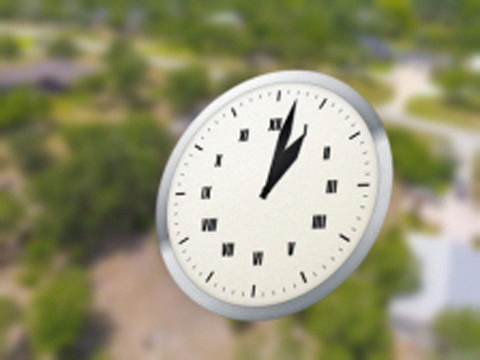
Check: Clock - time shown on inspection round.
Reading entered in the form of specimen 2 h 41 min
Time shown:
1 h 02 min
